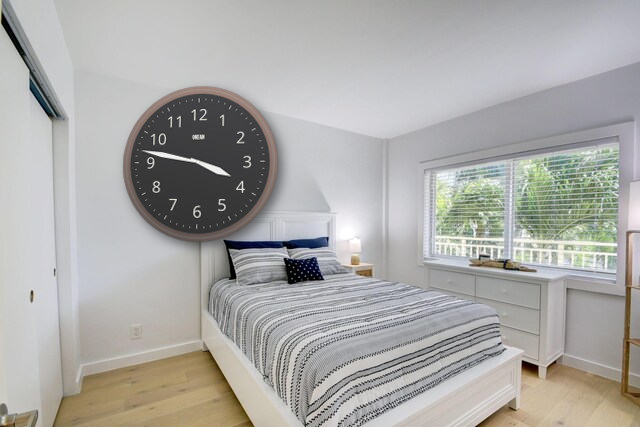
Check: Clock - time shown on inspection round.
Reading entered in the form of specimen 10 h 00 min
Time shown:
3 h 47 min
